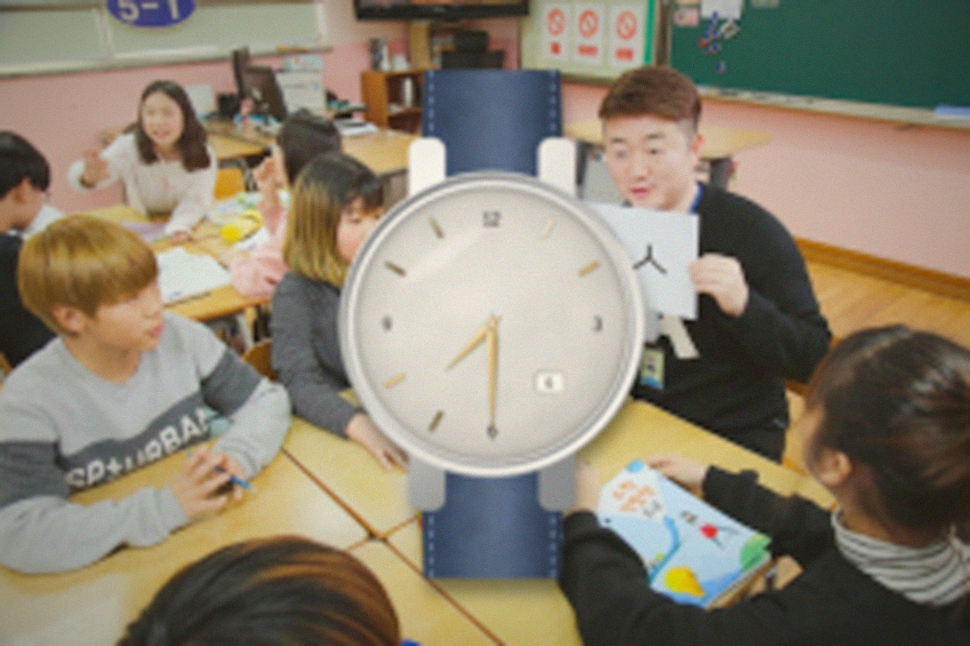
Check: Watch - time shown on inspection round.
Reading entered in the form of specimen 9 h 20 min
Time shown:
7 h 30 min
